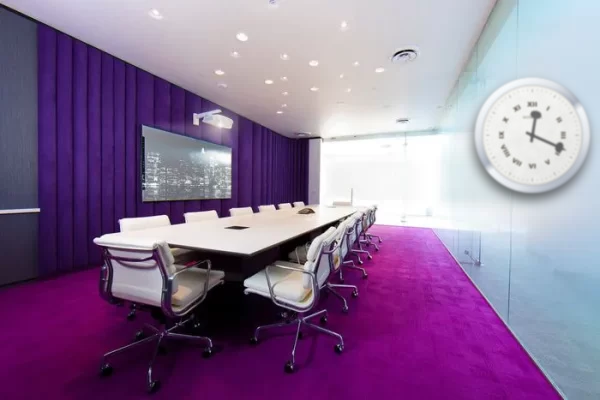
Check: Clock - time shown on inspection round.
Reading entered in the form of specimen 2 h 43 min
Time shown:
12 h 19 min
